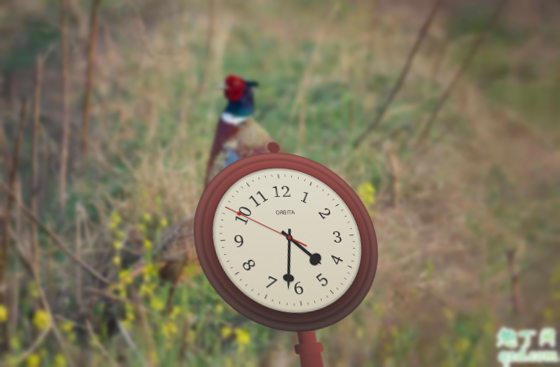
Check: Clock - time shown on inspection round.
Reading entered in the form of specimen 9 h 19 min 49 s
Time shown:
4 h 31 min 50 s
